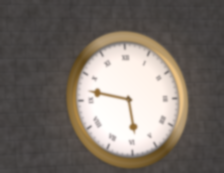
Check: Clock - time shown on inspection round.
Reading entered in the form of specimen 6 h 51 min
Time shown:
5 h 47 min
